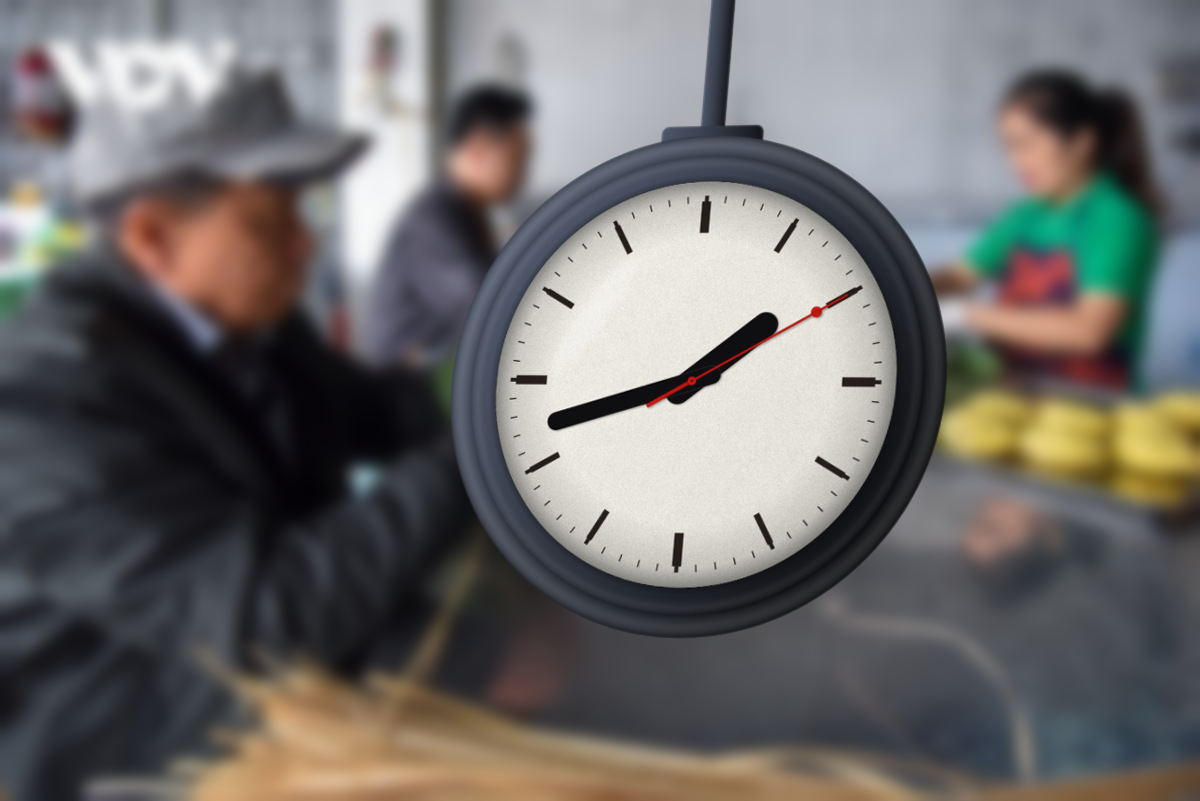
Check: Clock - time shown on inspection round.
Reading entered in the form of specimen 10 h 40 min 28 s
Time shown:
1 h 42 min 10 s
